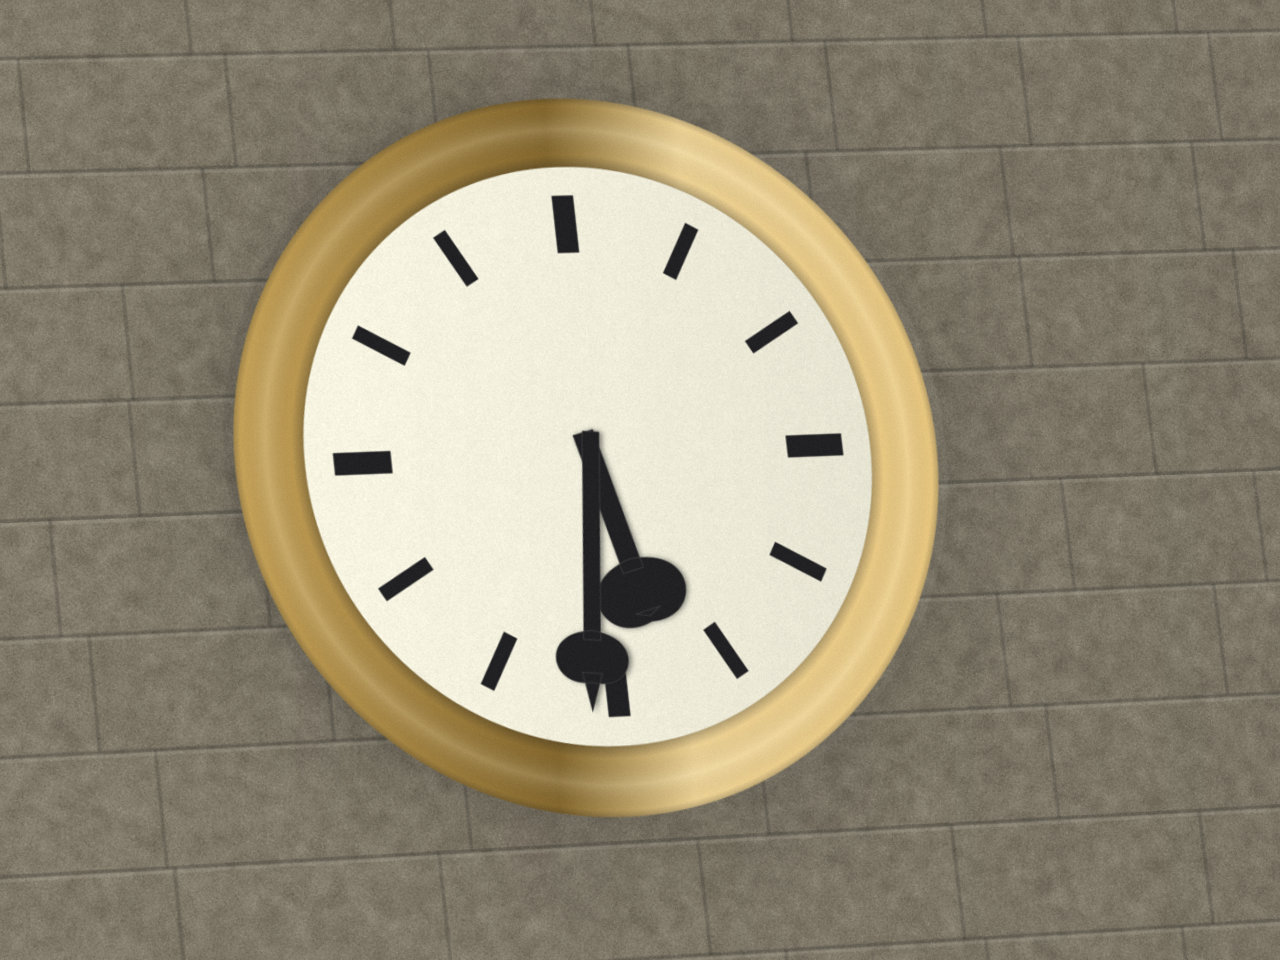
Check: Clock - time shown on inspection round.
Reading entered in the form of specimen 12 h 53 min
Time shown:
5 h 31 min
